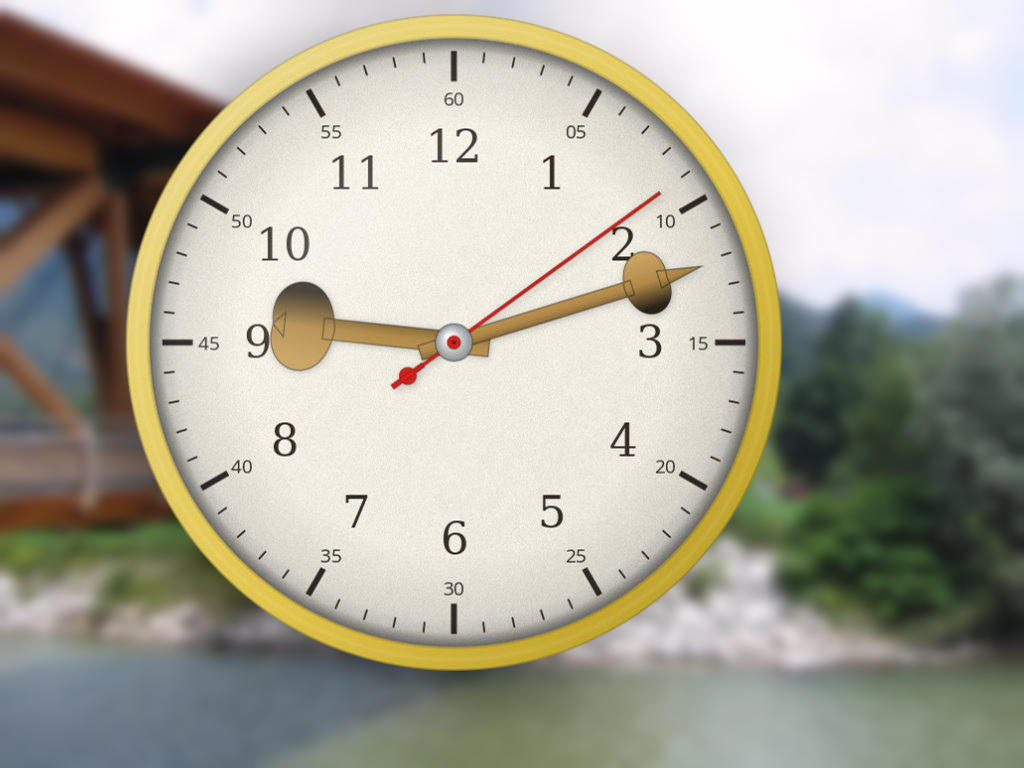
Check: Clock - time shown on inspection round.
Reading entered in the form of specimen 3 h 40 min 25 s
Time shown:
9 h 12 min 09 s
